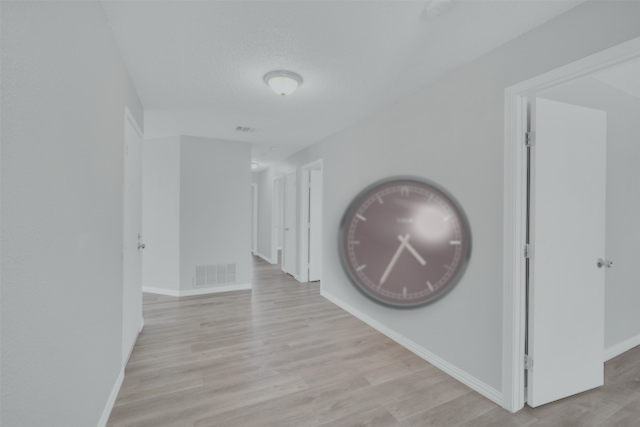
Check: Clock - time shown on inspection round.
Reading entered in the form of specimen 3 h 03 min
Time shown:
4 h 35 min
